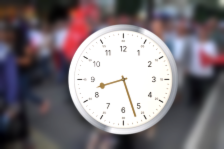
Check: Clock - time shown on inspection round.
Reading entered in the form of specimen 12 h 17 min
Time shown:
8 h 27 min
